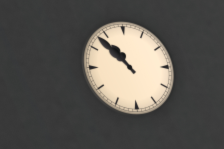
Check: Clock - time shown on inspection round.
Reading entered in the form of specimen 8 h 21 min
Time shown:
10 h 53 min
